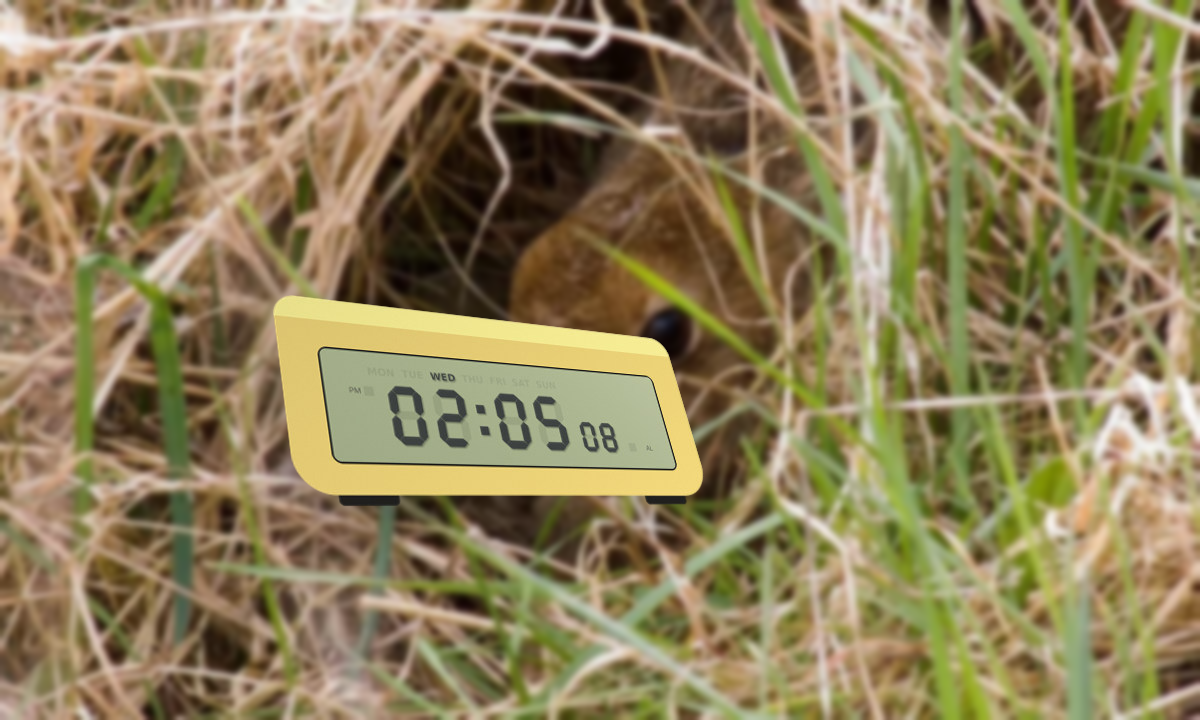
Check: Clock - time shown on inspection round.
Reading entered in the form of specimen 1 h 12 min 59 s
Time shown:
2 h 05 min 08 s
